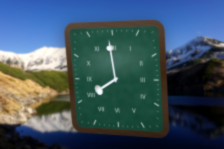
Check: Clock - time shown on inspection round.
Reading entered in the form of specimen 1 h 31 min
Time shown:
7 h 59 min
